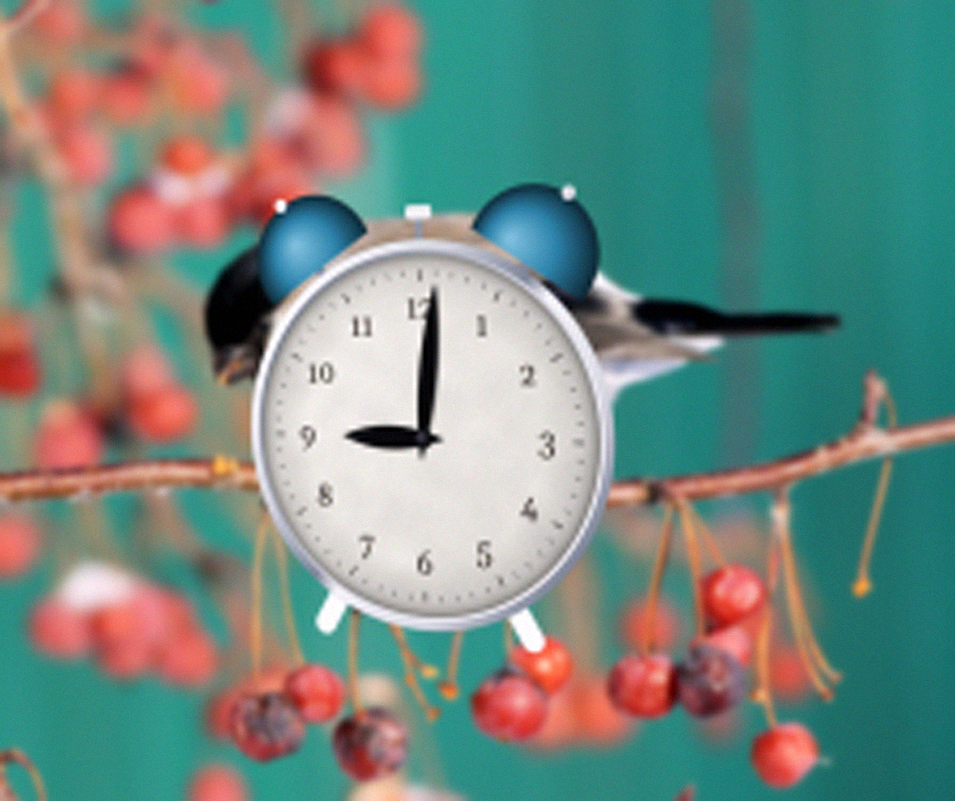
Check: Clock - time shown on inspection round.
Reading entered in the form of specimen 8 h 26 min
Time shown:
9 h 01 min
